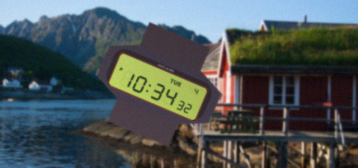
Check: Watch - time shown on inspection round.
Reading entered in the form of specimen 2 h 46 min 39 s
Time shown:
10 h 34 min 32 s
